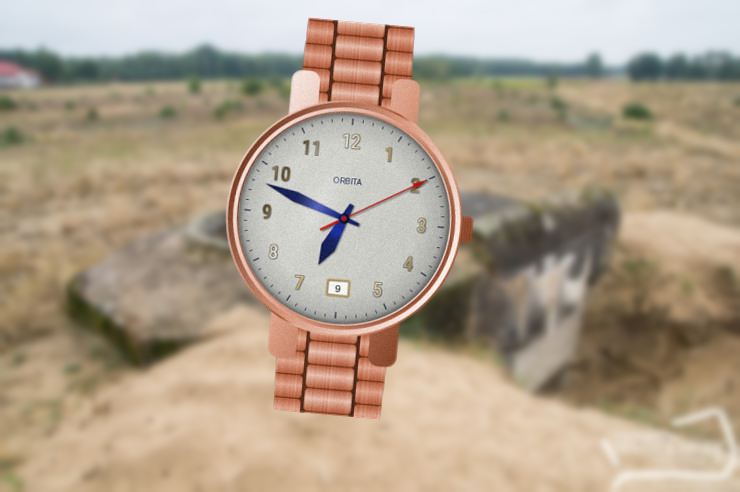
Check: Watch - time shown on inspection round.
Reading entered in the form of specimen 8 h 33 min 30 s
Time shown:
6 h 48 min 10 s
